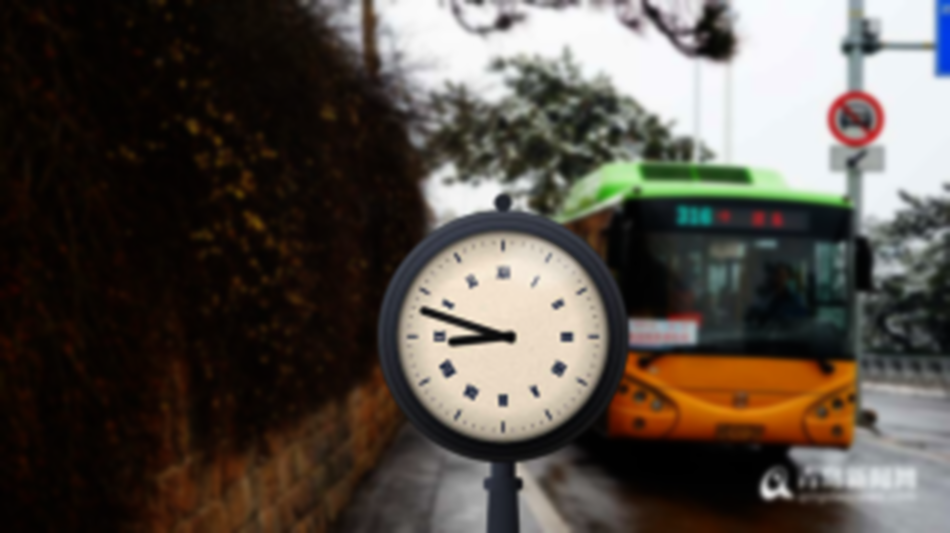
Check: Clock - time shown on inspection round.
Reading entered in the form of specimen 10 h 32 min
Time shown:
8 h 48 min
